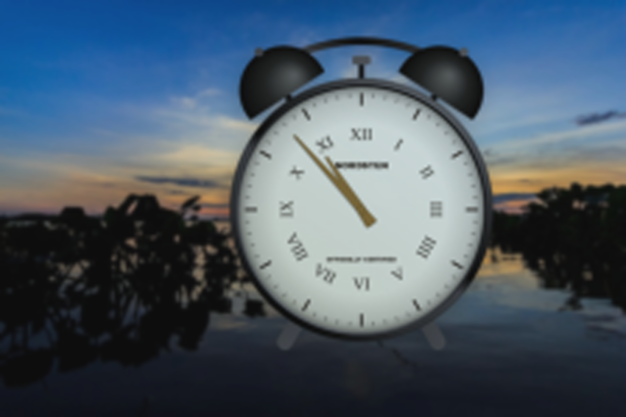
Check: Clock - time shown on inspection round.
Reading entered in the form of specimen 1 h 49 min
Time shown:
10 h 53 min
